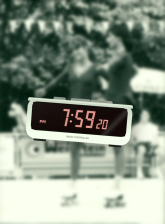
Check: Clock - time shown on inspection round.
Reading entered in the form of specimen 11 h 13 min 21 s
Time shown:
7 h 59 min 20 s
